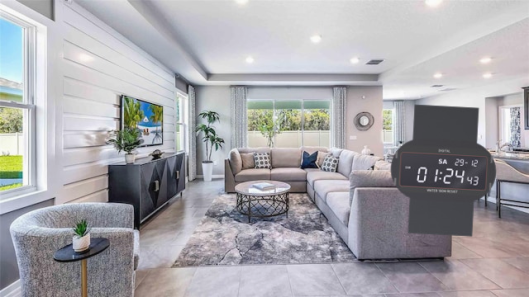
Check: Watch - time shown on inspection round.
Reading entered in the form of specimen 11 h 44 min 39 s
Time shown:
1 h 24 min 43 s
